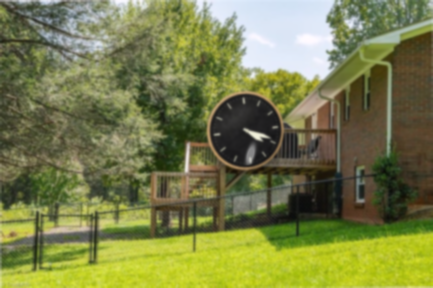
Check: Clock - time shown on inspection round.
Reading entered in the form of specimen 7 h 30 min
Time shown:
4 h 19 min
